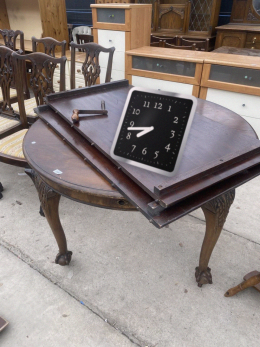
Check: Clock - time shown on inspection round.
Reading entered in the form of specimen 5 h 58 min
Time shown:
7 h 43 min
